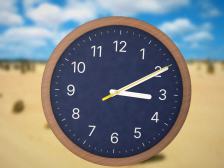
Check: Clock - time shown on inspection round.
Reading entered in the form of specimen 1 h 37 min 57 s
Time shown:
3 h 10 min 10 s
